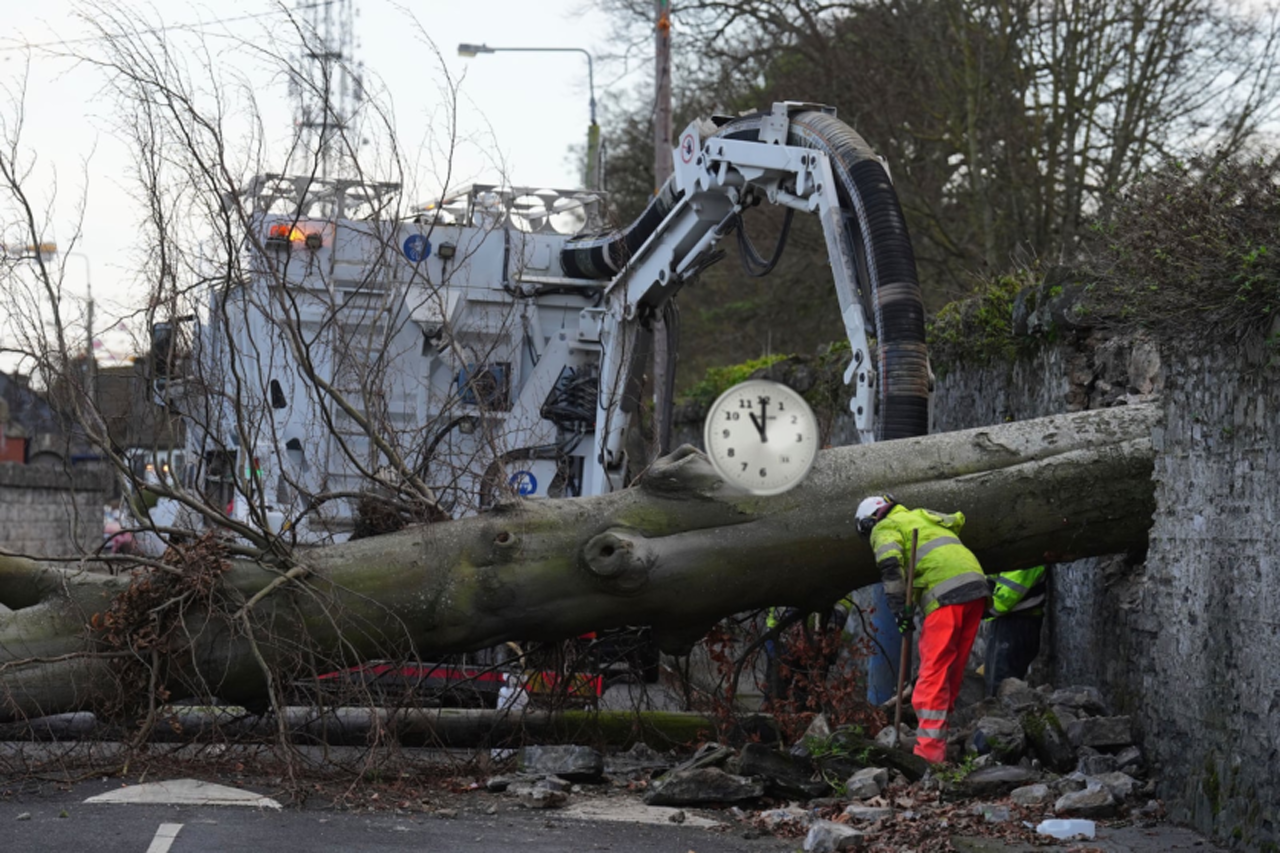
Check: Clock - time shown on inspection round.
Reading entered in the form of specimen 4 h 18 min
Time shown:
11 h 00 min
